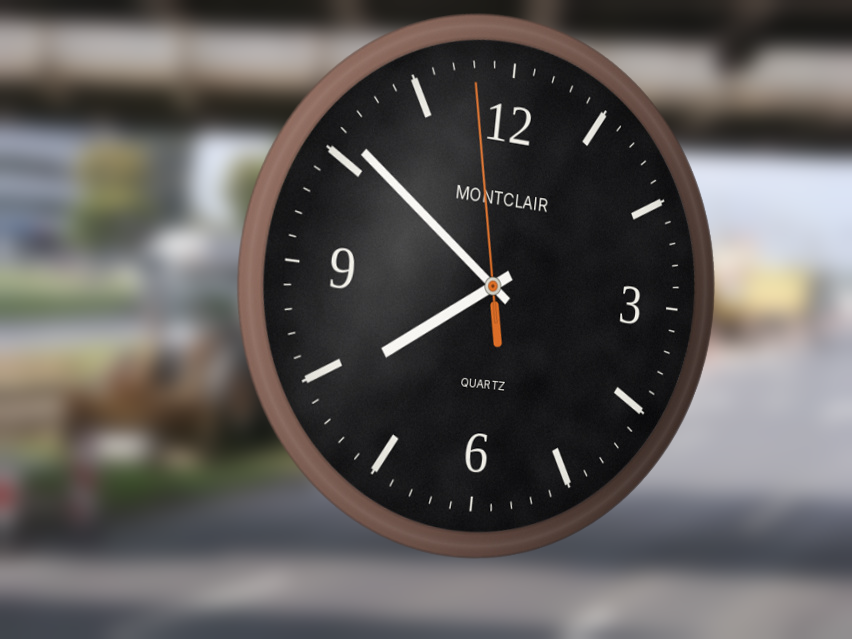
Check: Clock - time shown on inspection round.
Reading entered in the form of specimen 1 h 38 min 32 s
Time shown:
7 h 50 min 58 s
